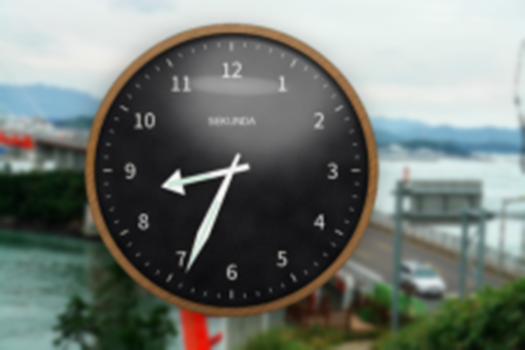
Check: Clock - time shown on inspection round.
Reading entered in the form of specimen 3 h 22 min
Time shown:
8 h 34 min
